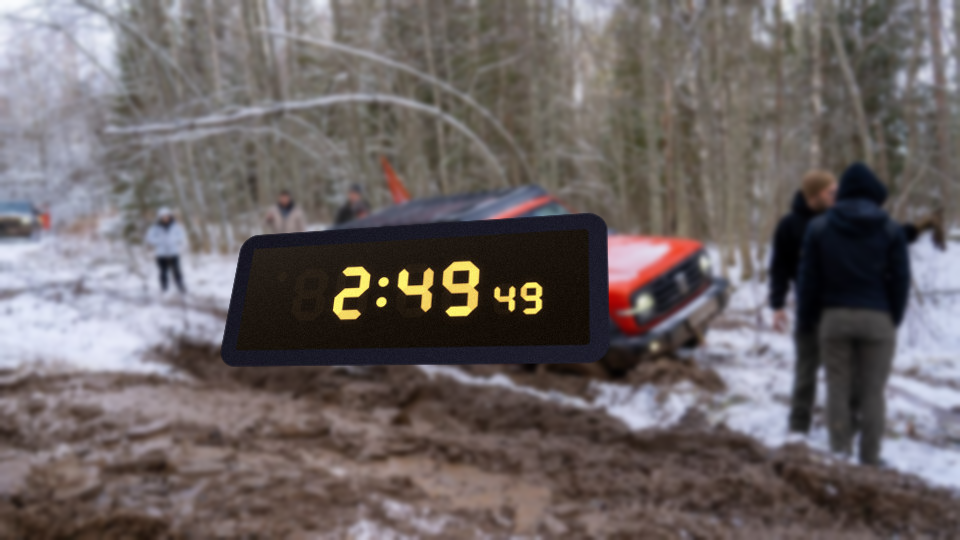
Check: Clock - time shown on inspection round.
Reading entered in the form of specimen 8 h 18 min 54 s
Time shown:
2 h 49 min 49 s
